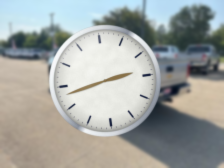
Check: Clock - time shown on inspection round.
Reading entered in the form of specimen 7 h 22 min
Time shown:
2 h 43 min
